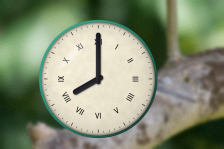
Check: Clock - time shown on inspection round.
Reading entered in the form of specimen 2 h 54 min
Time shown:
8 h 00 min
